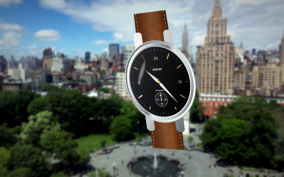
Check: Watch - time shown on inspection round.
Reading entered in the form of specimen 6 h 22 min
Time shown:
10 h 23 min
